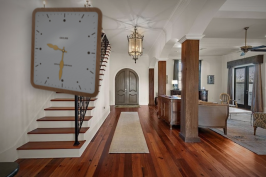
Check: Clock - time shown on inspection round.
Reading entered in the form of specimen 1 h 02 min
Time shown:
9 h 31 min
